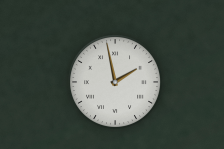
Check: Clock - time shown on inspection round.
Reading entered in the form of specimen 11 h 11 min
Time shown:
1 h 58 min
